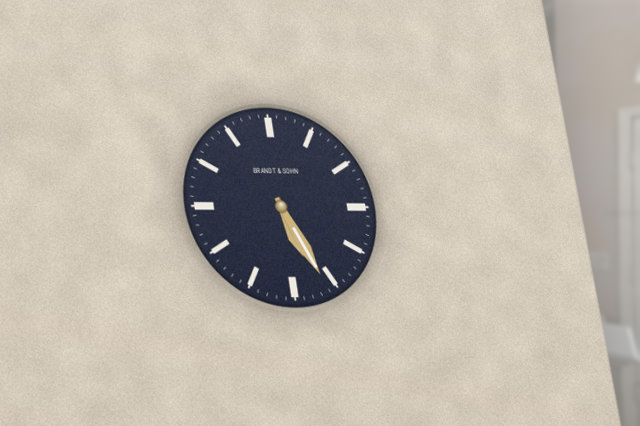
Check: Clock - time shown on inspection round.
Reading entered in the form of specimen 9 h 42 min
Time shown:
5 h 26 min
